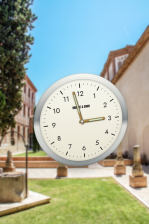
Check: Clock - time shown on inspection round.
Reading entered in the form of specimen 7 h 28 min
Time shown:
2 h 58 min
